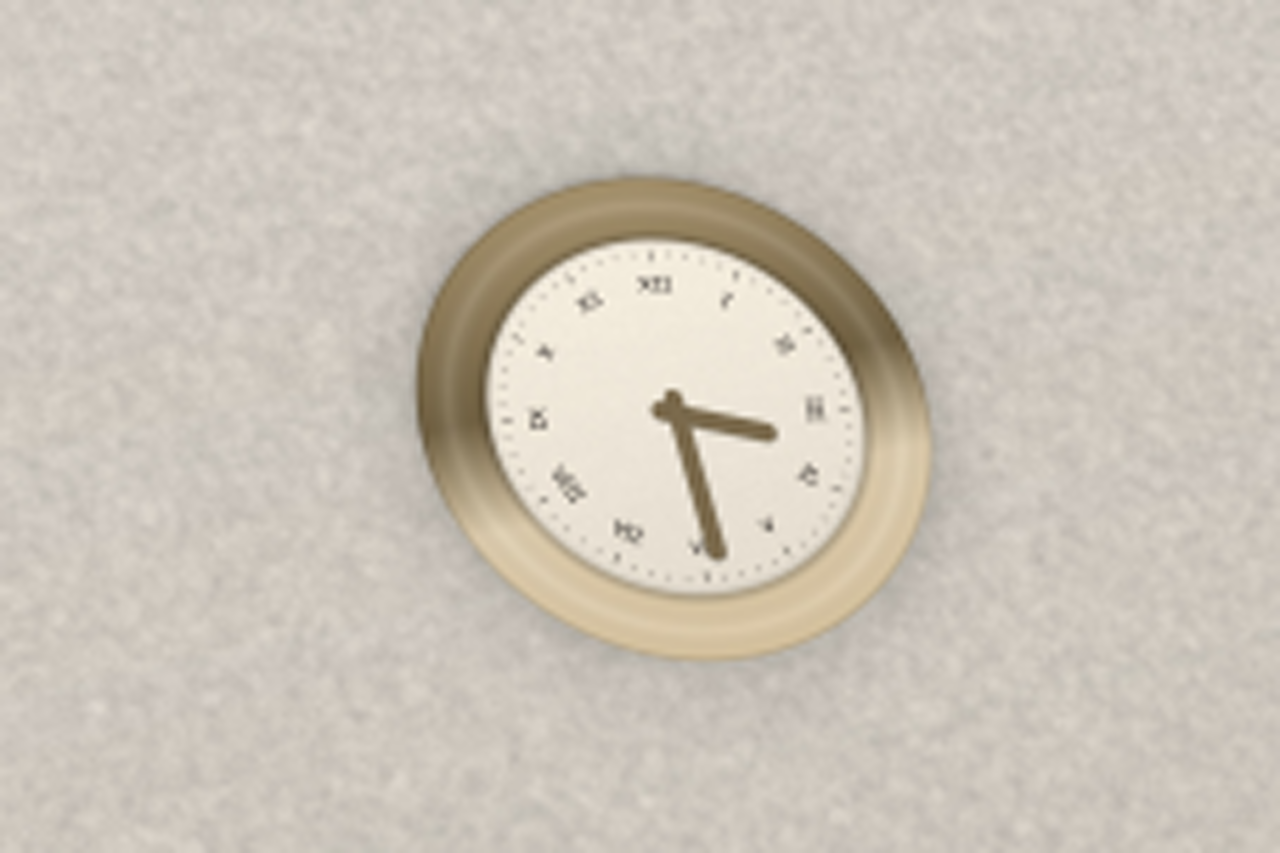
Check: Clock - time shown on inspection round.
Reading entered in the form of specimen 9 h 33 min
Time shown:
3 h 29 min
